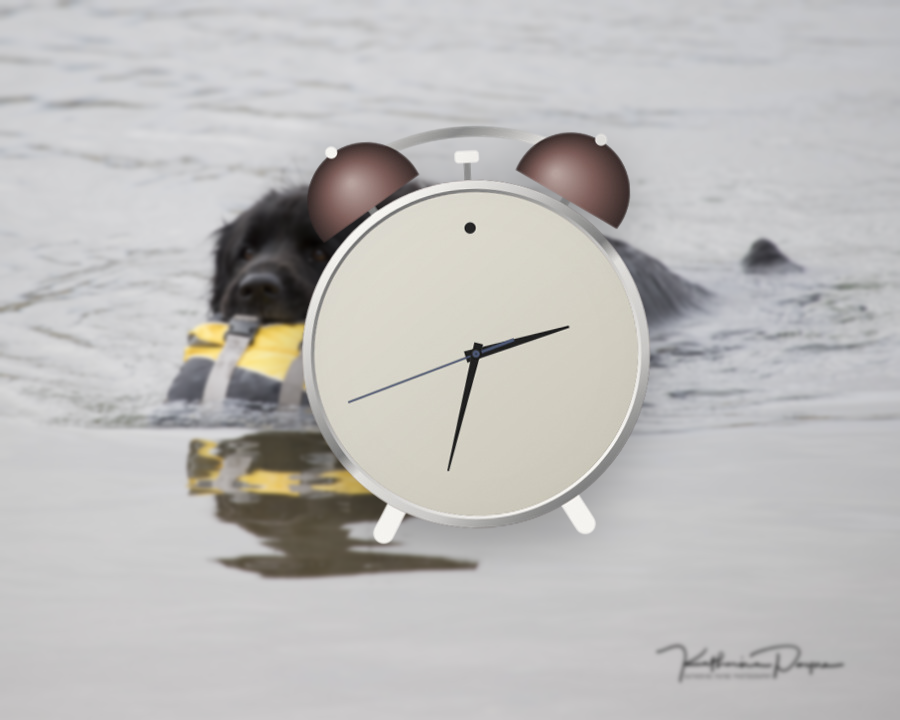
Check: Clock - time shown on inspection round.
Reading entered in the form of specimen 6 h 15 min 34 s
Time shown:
2 h 32 min 42 s
